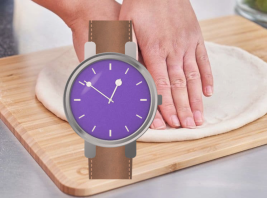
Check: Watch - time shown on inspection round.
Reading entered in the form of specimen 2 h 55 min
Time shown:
12 h 51 min
